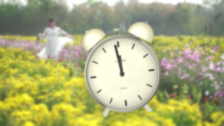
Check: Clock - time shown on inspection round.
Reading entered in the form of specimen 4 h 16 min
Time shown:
11 h 59 min
